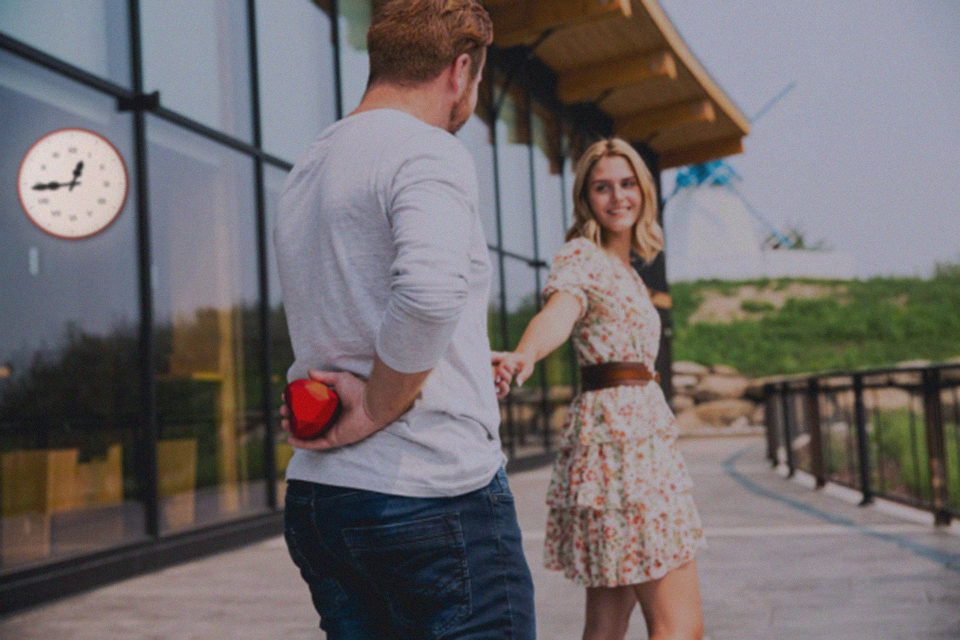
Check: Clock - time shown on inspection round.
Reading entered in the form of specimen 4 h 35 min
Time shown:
12 h 44 min
